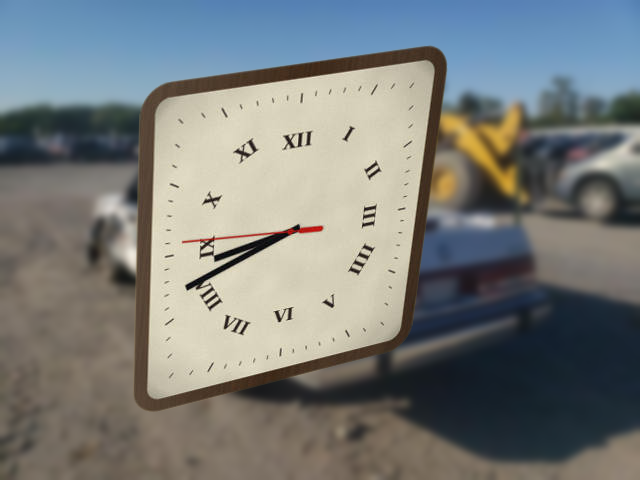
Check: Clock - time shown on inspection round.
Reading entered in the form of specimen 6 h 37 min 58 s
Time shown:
8 h 41 min 46 s
